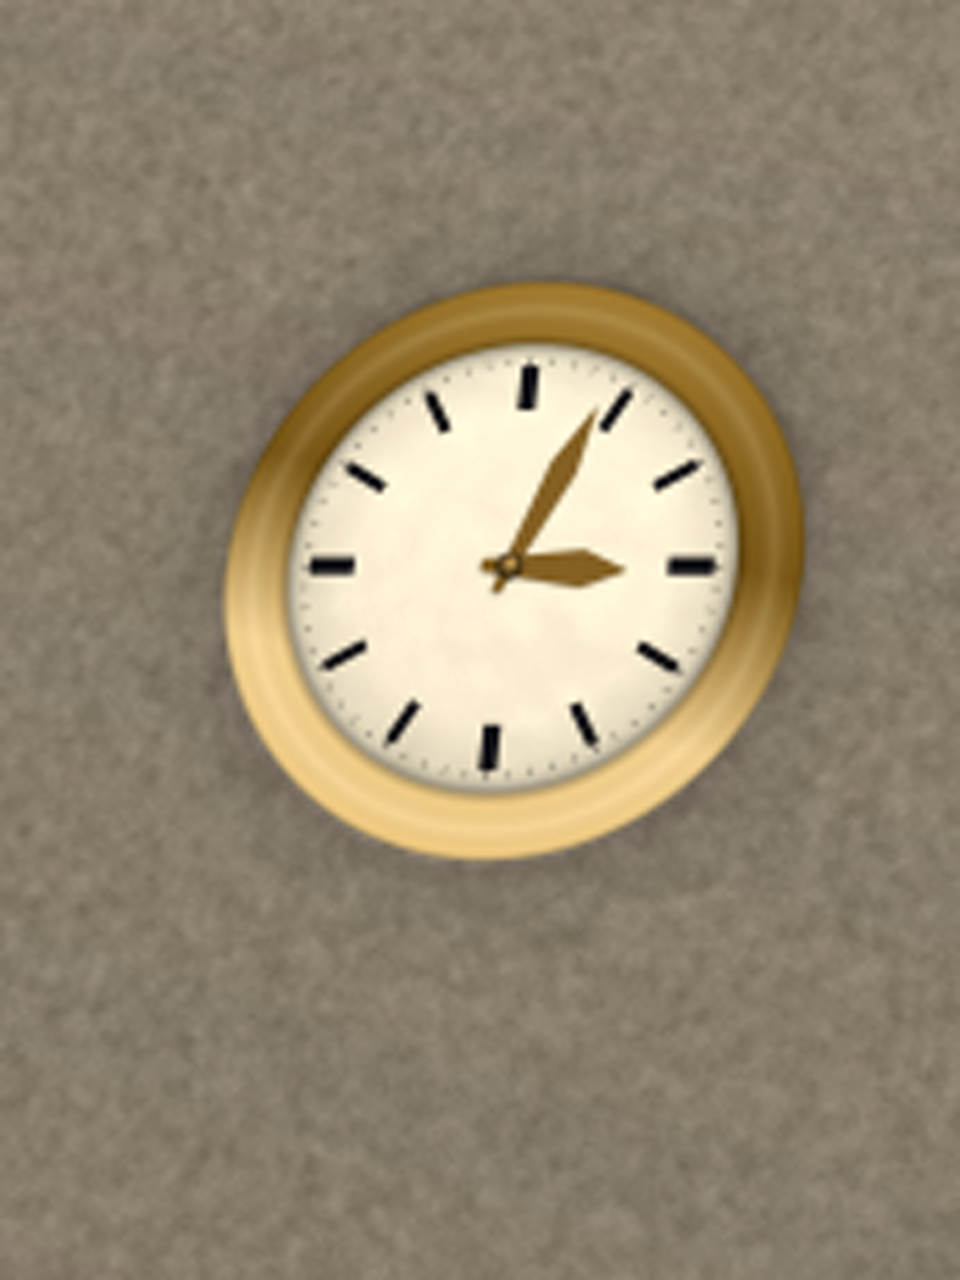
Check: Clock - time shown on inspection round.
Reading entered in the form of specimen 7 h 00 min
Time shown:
3 h 04 min
